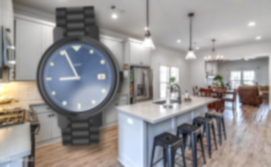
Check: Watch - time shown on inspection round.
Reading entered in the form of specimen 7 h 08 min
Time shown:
8 h 56 min
